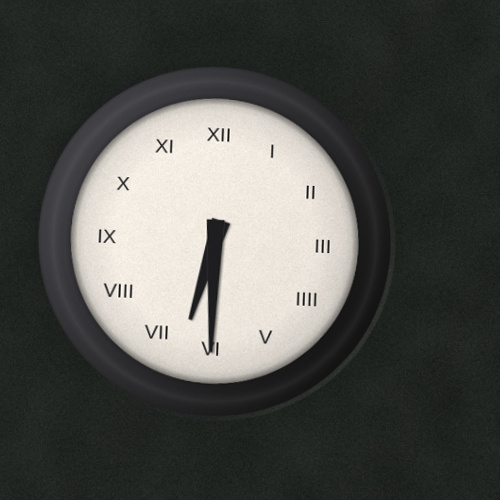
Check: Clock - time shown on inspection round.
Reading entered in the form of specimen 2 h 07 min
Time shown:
6 h 30 min
